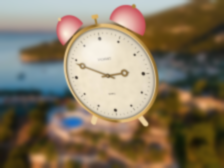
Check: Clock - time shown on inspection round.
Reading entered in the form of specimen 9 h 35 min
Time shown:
2 h 49 min
